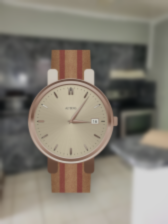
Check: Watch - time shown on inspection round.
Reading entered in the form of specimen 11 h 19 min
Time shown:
3 h 06 min
